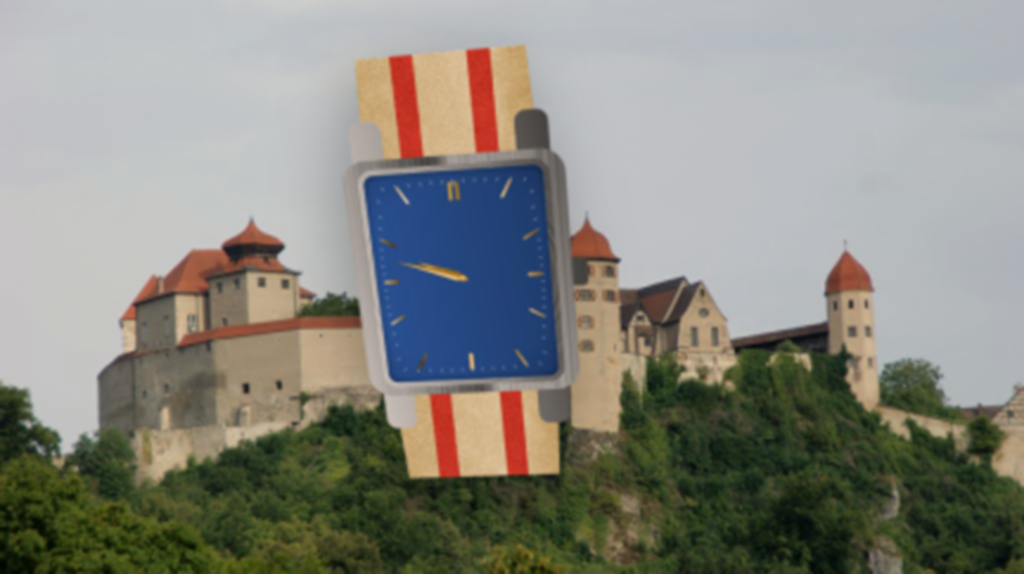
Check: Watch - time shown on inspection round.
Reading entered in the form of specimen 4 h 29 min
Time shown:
9 h 48 min
